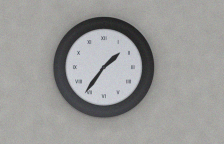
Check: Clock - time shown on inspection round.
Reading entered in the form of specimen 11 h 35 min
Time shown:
1 h 36 min
